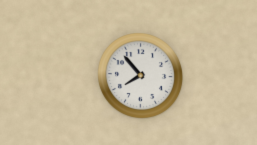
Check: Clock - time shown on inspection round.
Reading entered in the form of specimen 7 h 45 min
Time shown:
7 h 53 min
